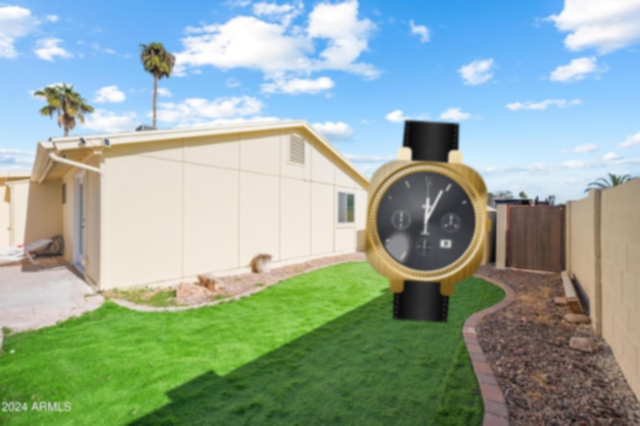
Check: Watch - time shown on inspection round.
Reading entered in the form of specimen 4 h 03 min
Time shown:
12 h 04 min
